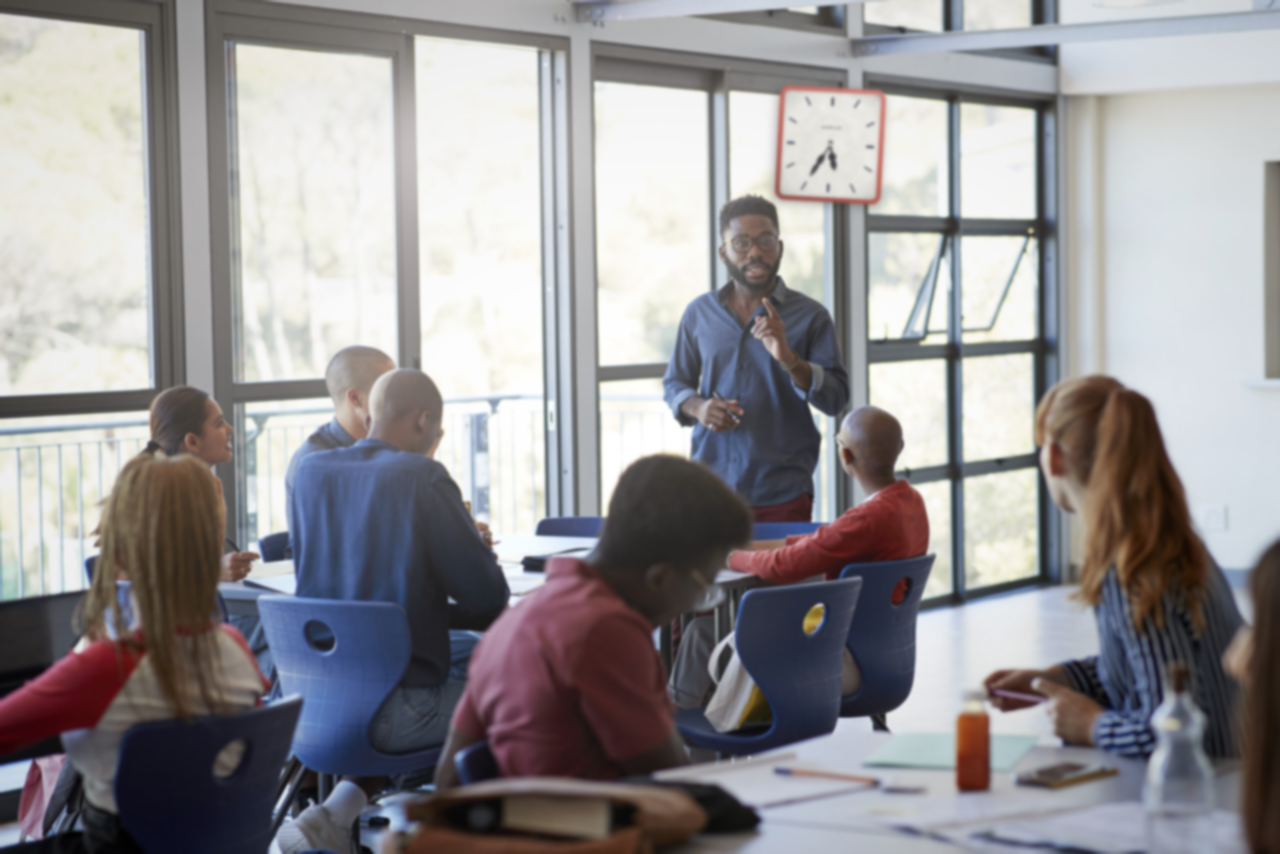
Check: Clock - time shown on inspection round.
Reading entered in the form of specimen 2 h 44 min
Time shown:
5 h 35 min
